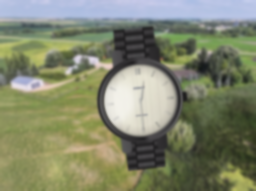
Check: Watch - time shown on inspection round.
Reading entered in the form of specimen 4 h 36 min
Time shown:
12 h 30 min
